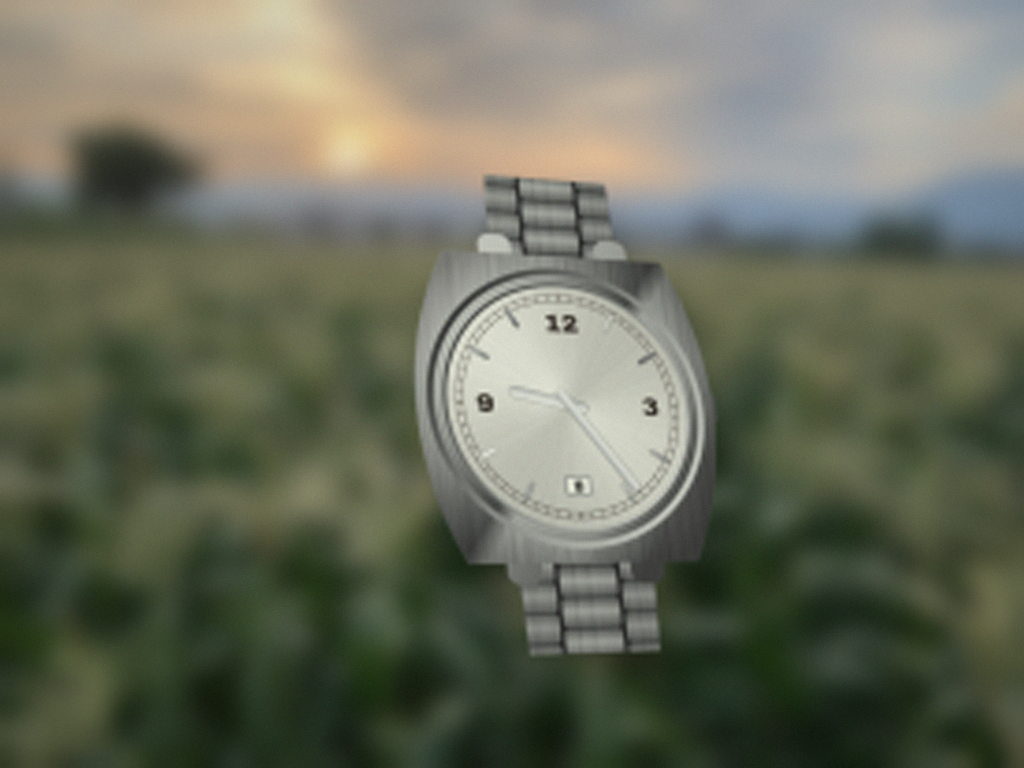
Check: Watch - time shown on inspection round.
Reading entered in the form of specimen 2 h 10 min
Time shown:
9 h 24 min
